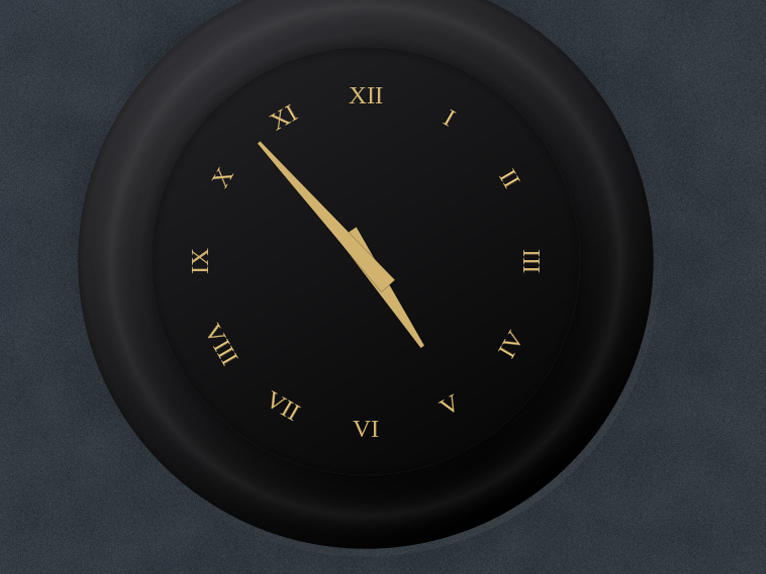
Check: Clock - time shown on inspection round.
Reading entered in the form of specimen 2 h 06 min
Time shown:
4 h 53 min
